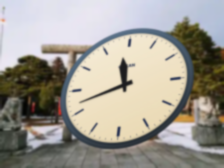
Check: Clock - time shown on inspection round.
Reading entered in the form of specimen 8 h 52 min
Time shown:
11 h 42 min
